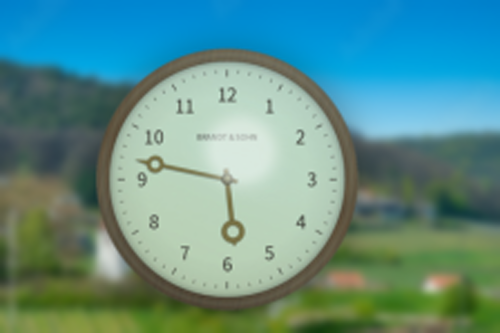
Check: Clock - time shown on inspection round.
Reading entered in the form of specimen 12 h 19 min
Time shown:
5 h 47 min
